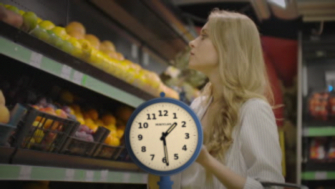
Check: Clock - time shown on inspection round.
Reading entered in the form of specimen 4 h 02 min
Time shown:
1 h 29 min
